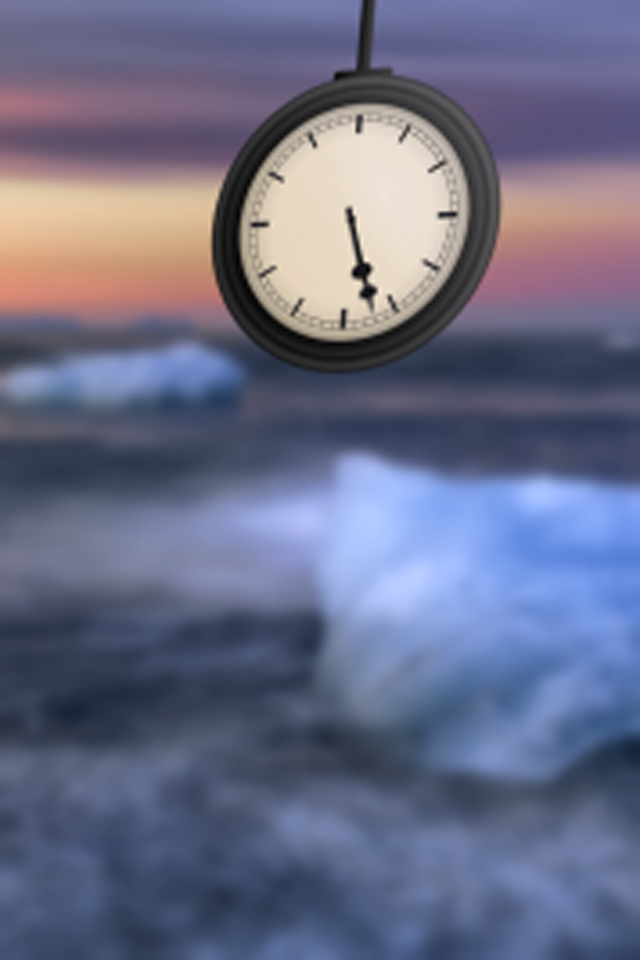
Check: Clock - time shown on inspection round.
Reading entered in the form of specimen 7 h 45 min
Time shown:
5 h 27 min
